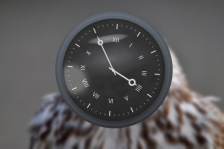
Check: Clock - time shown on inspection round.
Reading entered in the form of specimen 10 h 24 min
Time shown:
3 h 55 min
